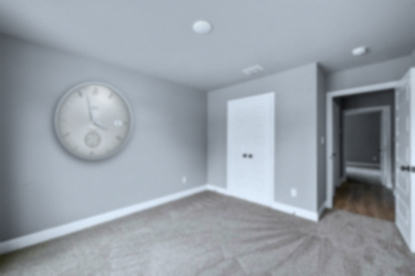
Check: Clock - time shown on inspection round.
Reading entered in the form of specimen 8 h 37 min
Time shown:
3 h 57 min
